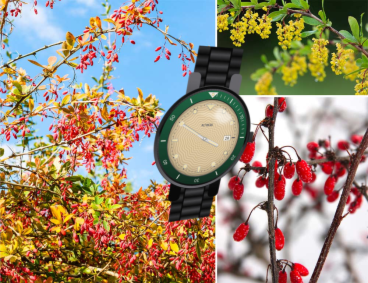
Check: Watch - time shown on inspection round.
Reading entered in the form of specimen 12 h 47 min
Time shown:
3 h 50 min
